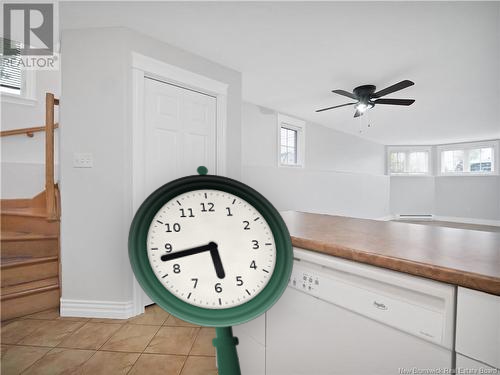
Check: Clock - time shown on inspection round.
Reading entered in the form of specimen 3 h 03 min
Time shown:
5 h 43 min
